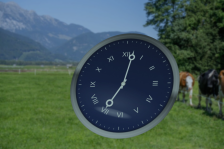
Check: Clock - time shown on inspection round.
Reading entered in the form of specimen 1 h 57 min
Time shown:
7 h 02 min
